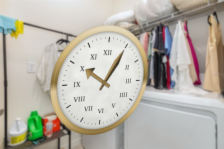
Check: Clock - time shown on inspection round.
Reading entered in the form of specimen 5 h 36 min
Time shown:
10 h 05 min
